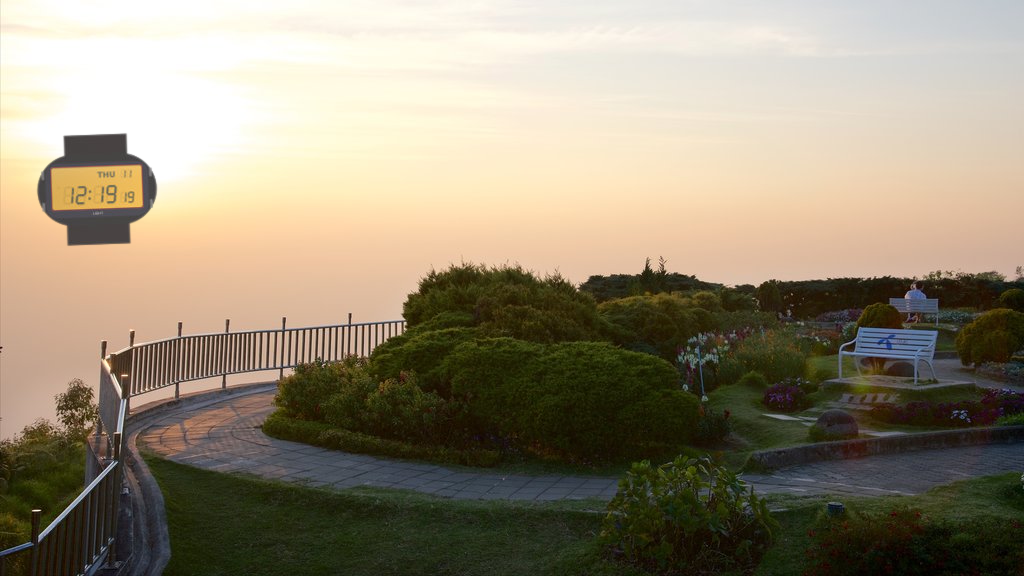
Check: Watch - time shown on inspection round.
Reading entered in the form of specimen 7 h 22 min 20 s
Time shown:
12 h 19 min 19 s
